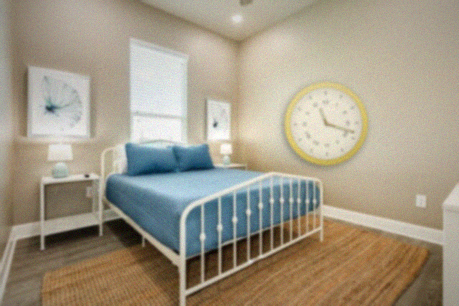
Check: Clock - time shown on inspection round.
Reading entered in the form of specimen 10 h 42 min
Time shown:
11 h 18 min
